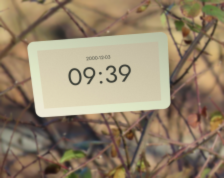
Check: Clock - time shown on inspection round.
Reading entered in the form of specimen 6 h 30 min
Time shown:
9 h 39 min
